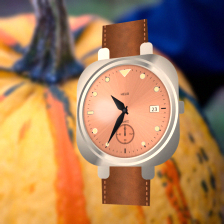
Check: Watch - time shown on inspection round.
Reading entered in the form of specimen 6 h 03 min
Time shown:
10 h 35 min
